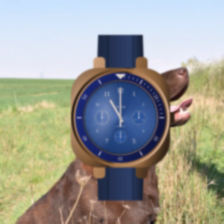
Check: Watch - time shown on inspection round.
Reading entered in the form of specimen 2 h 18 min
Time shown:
11 h 00 min
